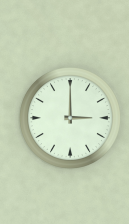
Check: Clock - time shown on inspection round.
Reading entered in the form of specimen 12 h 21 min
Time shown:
3 h 00 min
